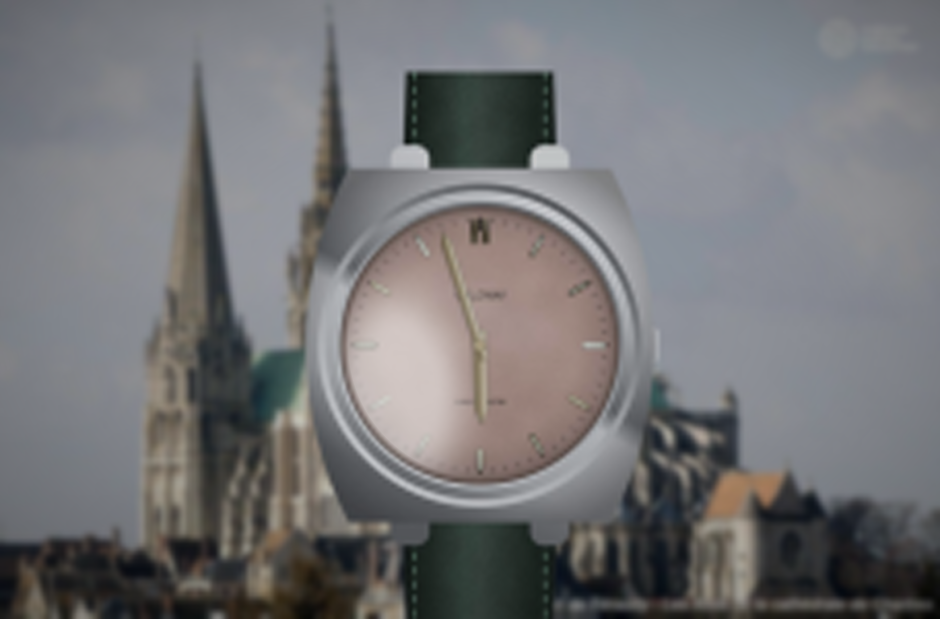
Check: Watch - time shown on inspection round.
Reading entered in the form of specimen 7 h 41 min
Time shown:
5 h 57 min
